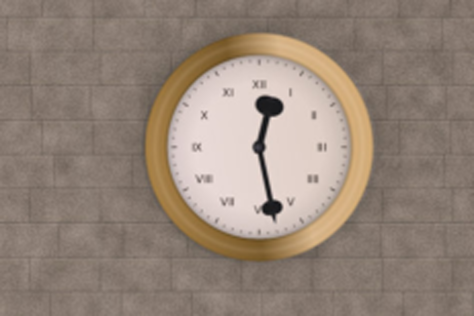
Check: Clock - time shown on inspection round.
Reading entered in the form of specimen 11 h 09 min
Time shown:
12 h 28 min
